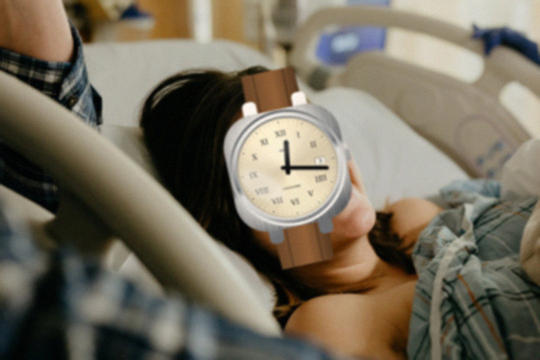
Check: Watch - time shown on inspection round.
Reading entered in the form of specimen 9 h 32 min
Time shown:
12 h 17 min
